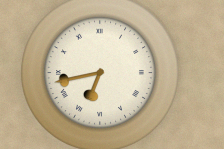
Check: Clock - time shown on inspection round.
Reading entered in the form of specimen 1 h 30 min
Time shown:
6 h 43 min
